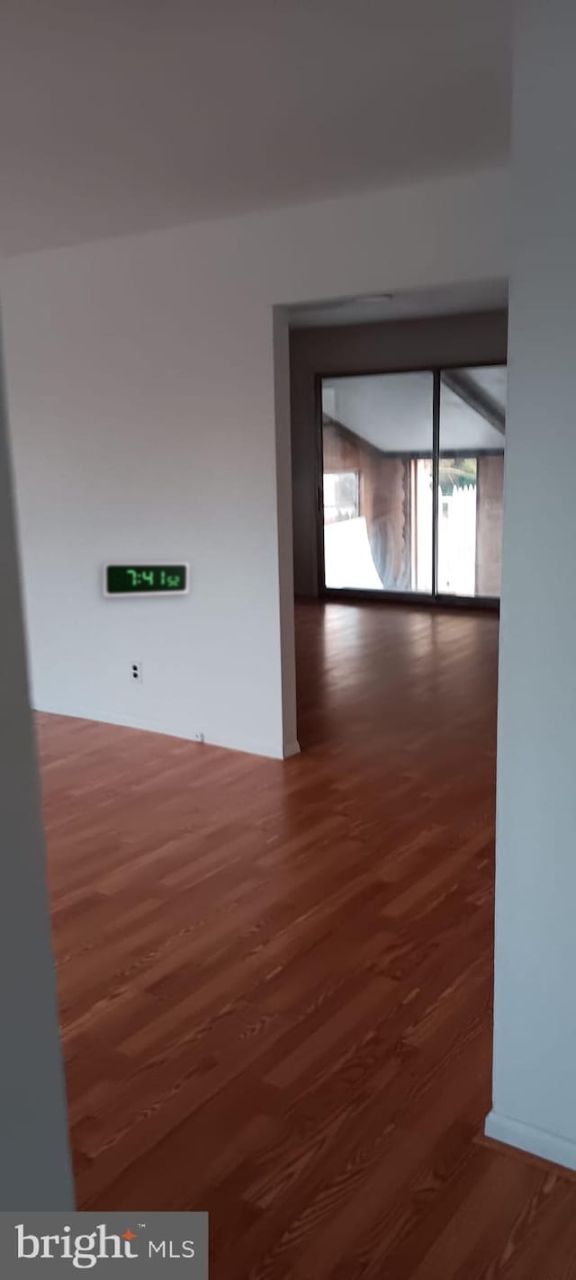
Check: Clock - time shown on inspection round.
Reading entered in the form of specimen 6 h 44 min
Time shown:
7 h 41 min
